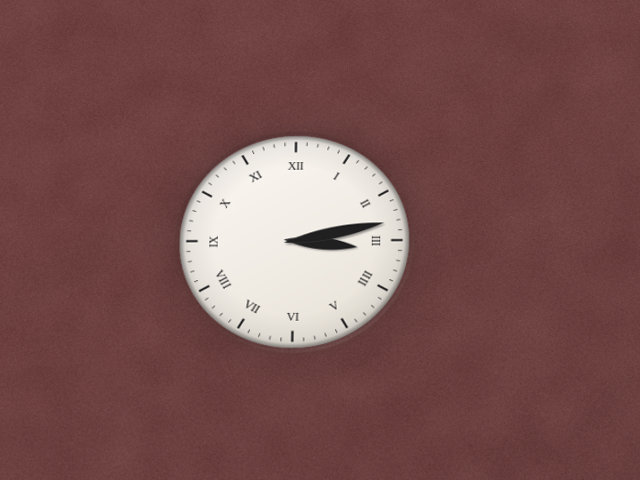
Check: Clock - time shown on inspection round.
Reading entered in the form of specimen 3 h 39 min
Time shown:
3 h 13 min
